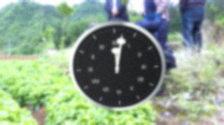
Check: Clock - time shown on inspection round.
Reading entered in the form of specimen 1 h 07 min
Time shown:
12 h 02 min
